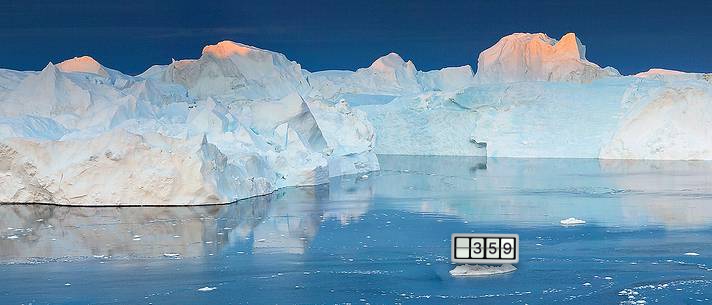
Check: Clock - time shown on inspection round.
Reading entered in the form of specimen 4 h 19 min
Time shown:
3 h 59 min
